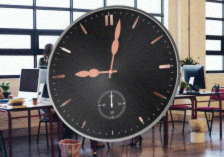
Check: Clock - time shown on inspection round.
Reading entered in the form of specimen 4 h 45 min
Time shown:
9 h 02 min
